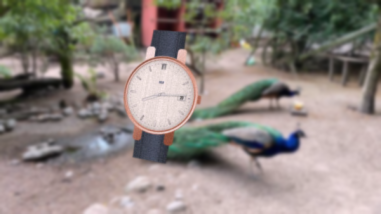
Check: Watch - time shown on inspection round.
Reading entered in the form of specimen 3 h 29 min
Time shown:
8 h 14 min
